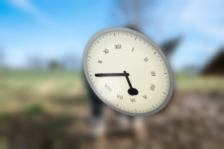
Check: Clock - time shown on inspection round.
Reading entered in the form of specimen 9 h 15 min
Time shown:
5 h 45 min
